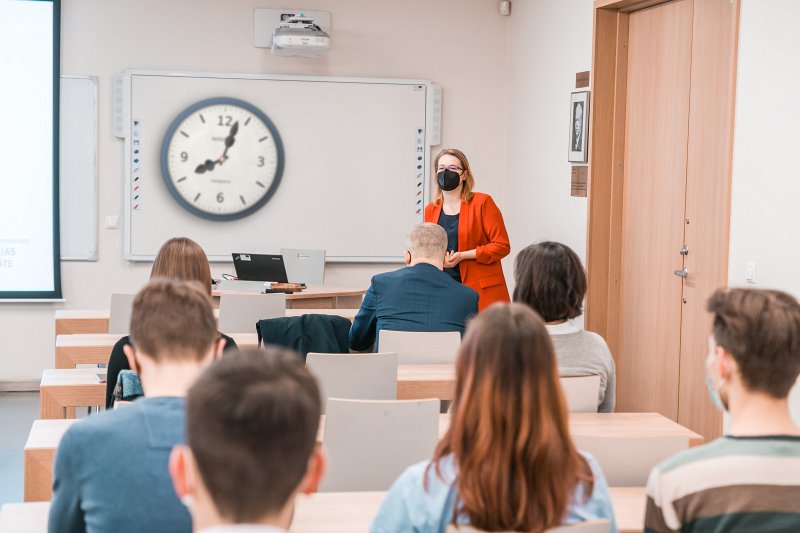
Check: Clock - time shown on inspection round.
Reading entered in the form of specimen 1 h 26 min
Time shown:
8 h 03 min
